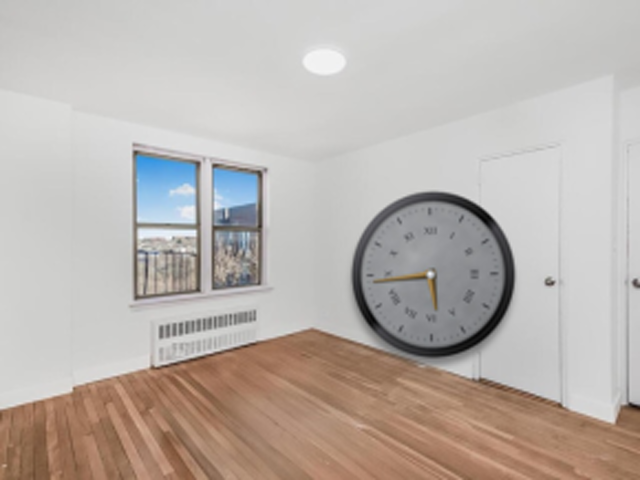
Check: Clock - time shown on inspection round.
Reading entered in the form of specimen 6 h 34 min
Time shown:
5 h 44 min
